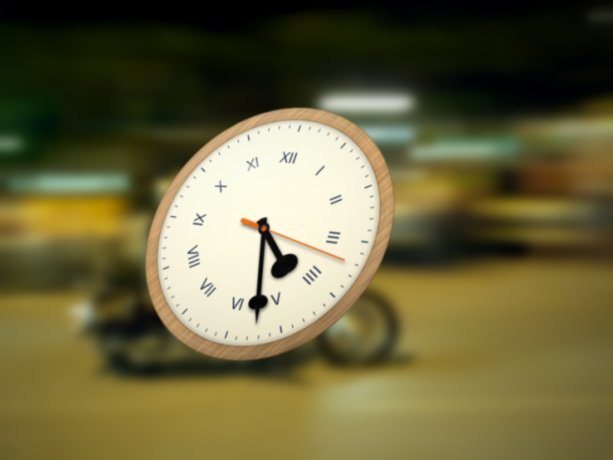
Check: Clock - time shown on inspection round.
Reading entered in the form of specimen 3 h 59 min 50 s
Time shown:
4 h 27 min 17 s
